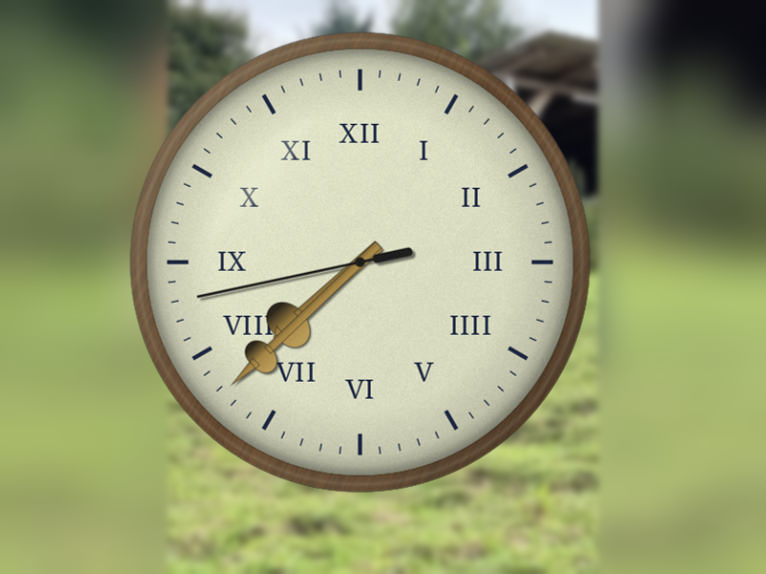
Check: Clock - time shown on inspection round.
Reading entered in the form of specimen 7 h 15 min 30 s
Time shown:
7 h 37 min 43 s
